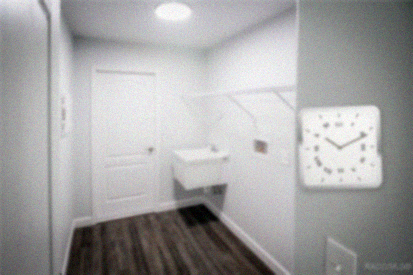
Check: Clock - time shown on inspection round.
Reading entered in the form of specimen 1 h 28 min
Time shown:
10 h 11 min
